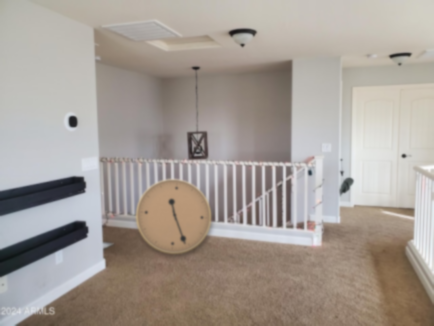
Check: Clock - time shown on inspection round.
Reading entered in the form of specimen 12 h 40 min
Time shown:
11 h 26 min
